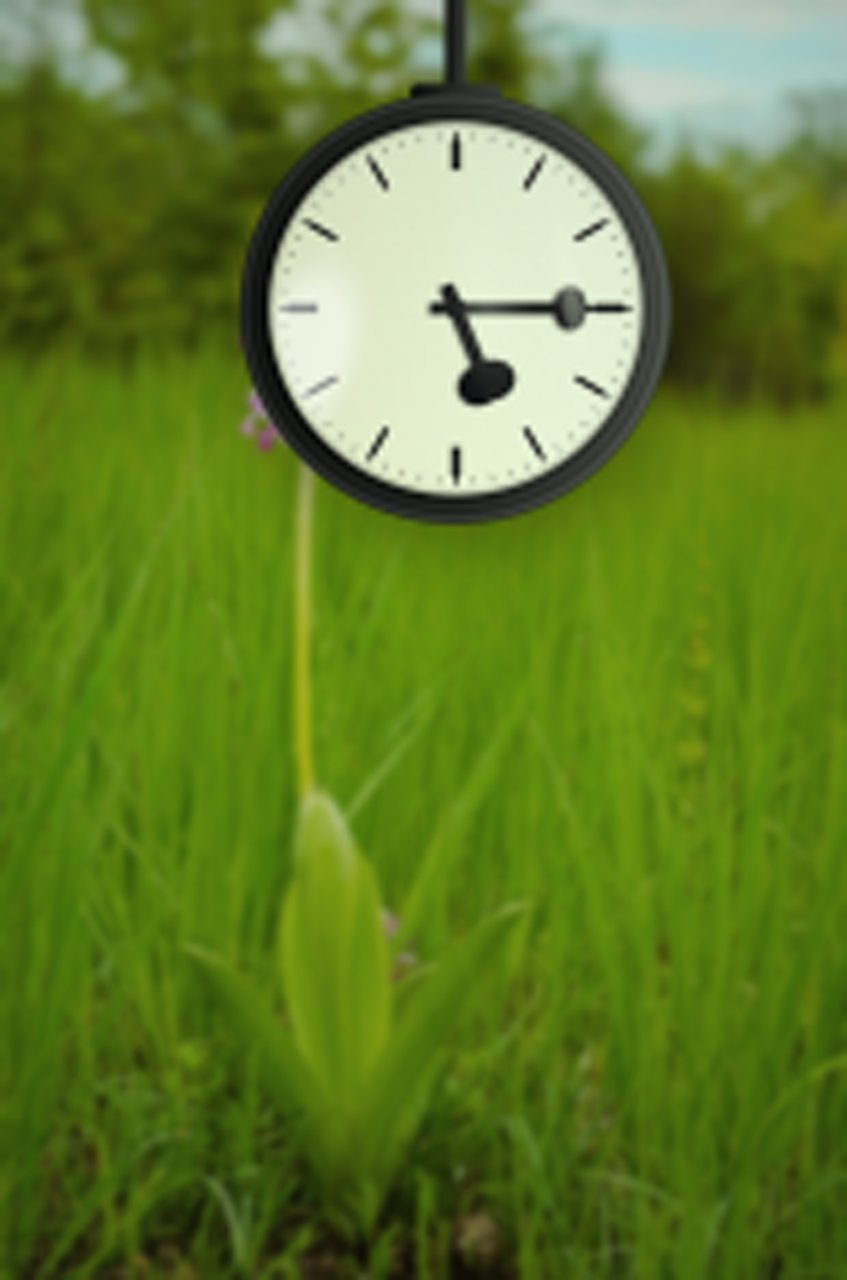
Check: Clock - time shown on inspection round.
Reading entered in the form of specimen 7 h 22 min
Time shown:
5 h 15 min
